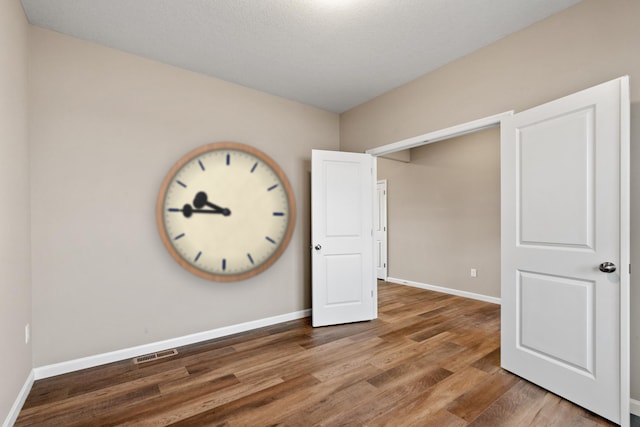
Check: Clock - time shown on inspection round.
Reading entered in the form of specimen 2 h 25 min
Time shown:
9 h 45 min
